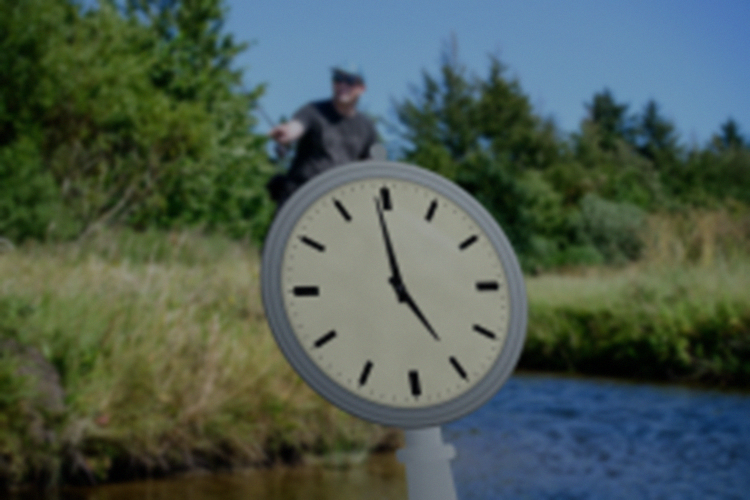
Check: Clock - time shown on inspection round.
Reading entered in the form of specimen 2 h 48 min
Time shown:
4 h 59 min
